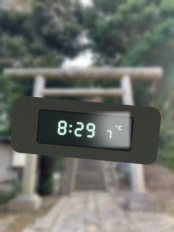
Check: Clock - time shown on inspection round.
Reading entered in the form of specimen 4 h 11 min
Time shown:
8 h 29 min
